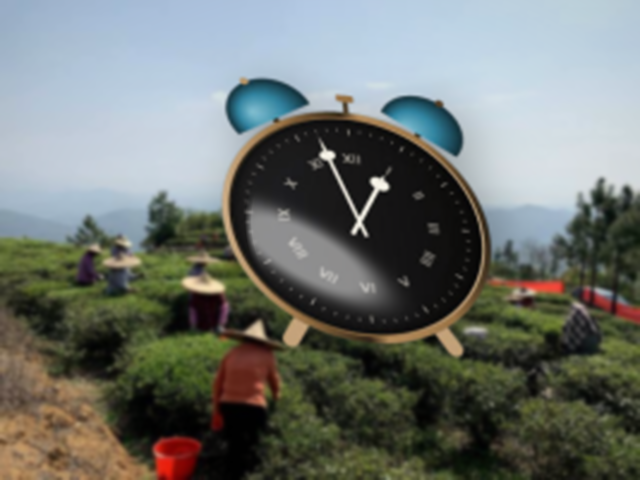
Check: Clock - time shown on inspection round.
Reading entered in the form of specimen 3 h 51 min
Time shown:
12 h 57 min
